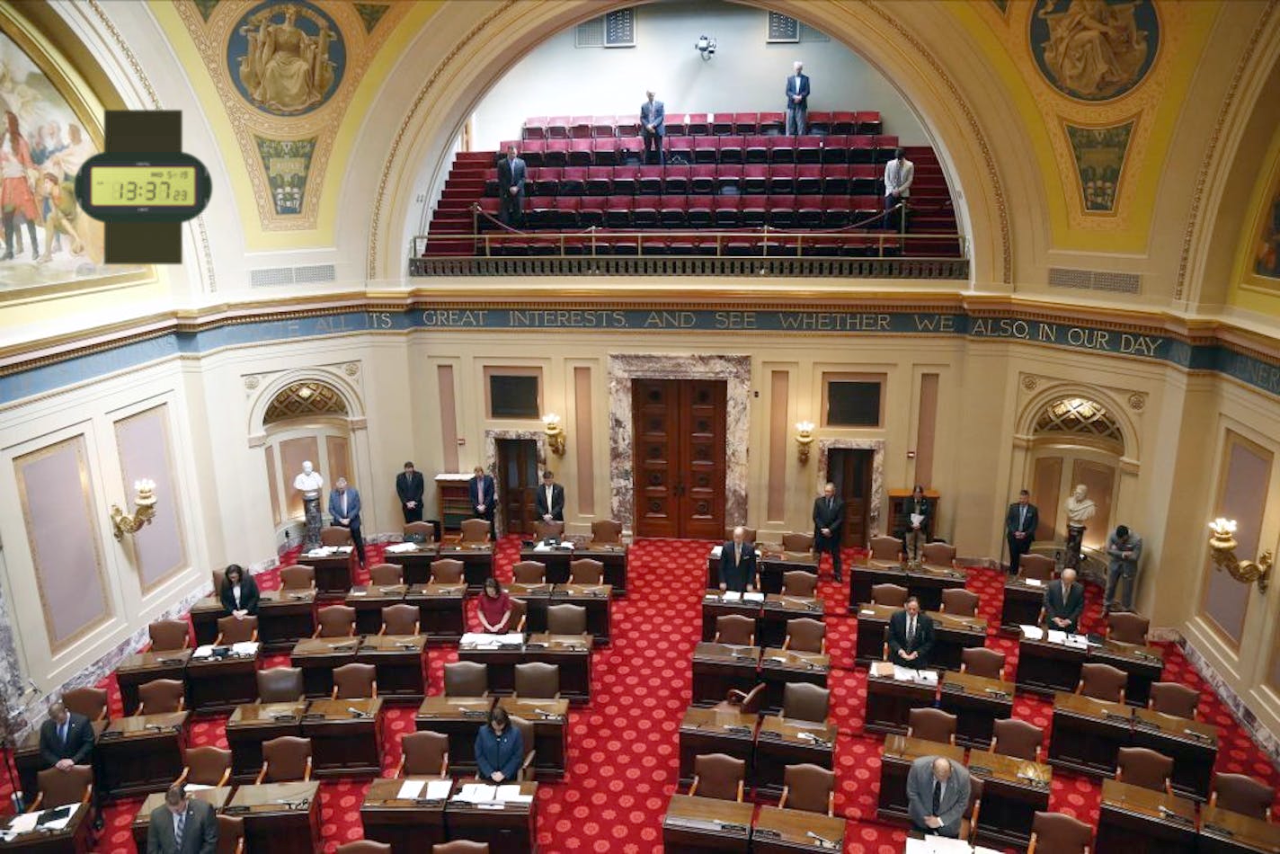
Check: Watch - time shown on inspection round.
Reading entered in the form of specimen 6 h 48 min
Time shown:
13 h 37 min
